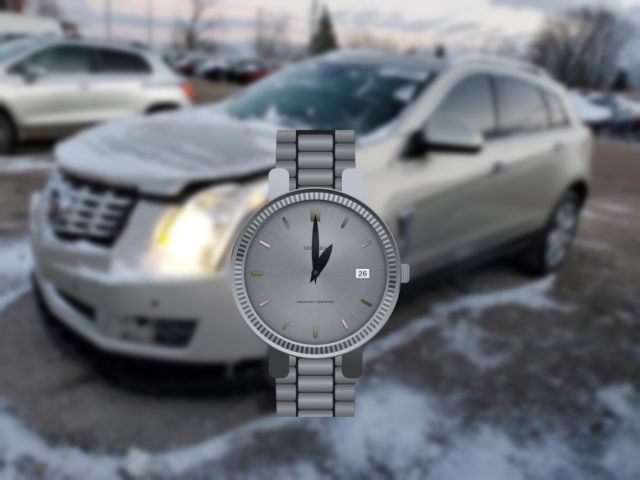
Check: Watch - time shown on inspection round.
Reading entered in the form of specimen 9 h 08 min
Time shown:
1 h 00 min
